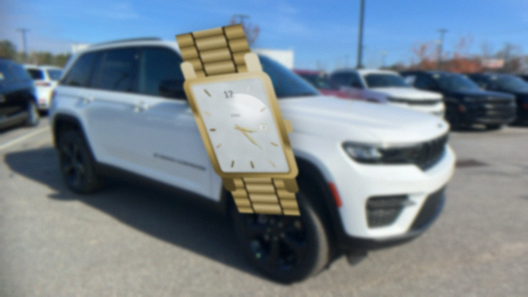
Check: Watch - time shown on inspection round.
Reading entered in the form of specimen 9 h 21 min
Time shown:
3 h 24 min
